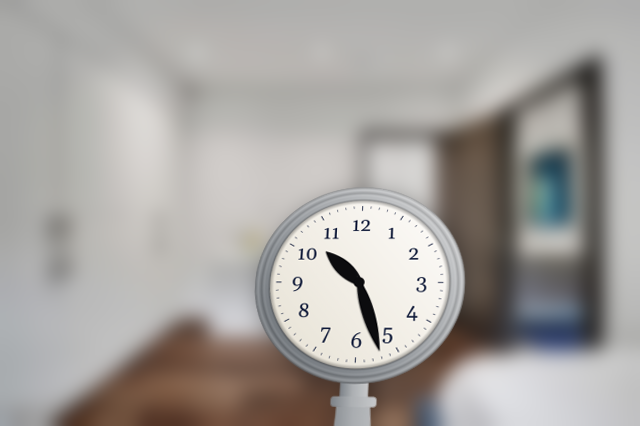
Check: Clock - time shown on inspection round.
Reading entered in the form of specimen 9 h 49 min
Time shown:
10 h 27 min
